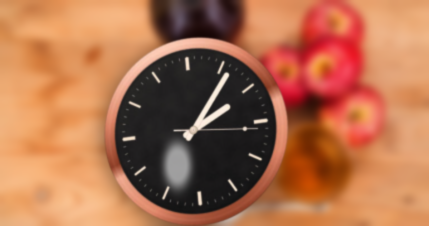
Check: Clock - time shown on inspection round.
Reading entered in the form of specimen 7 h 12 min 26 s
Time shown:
2 h 06 min 16 s
